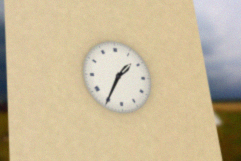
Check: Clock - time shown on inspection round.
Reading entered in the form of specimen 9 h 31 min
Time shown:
1 h 35 min
